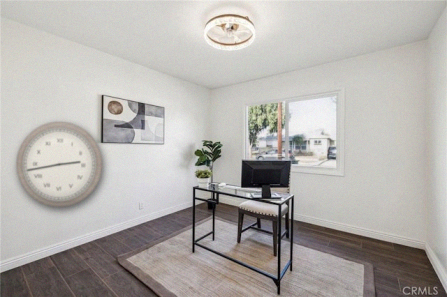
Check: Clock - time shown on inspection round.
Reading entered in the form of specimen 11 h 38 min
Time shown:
2 h 43 min
